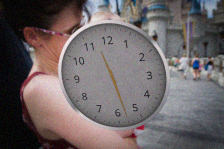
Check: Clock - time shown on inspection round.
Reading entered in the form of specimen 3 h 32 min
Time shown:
11 h 28 min
